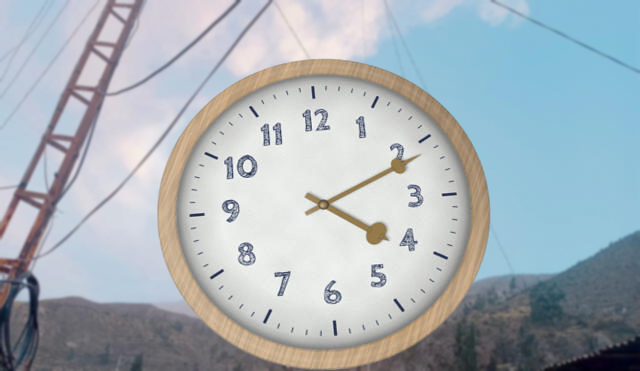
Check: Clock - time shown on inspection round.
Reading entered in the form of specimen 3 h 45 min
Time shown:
4 h 11 min
